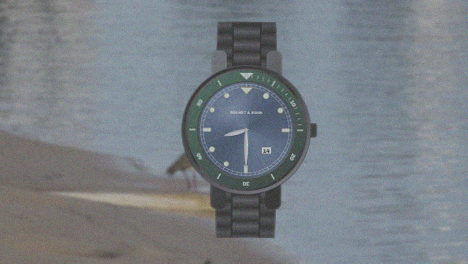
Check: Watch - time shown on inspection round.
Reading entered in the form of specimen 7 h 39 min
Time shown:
8 h 30 min
